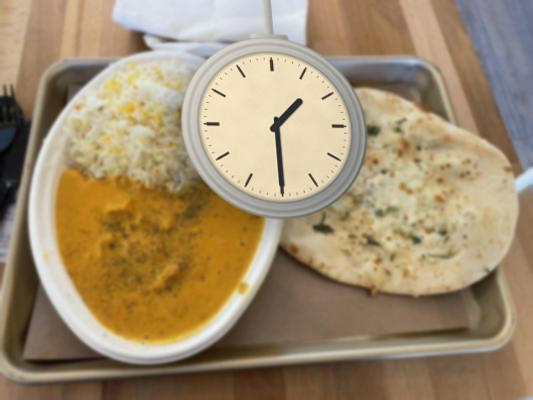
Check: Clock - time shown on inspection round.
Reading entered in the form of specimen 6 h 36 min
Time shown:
1 h 30 min
